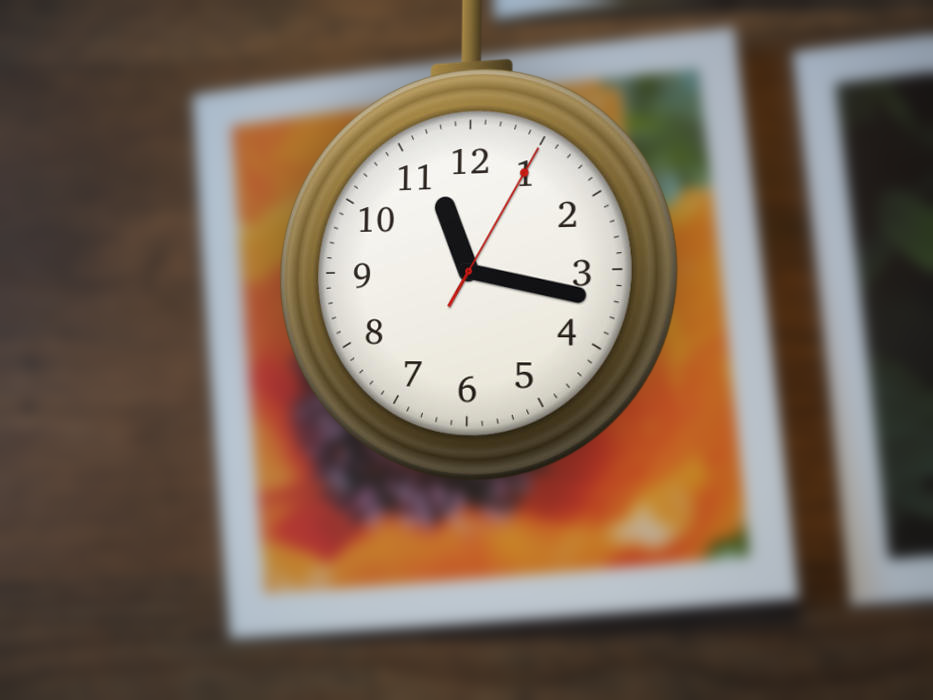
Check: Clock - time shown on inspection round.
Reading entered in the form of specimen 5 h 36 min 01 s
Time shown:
11 h 17 min 05 s
